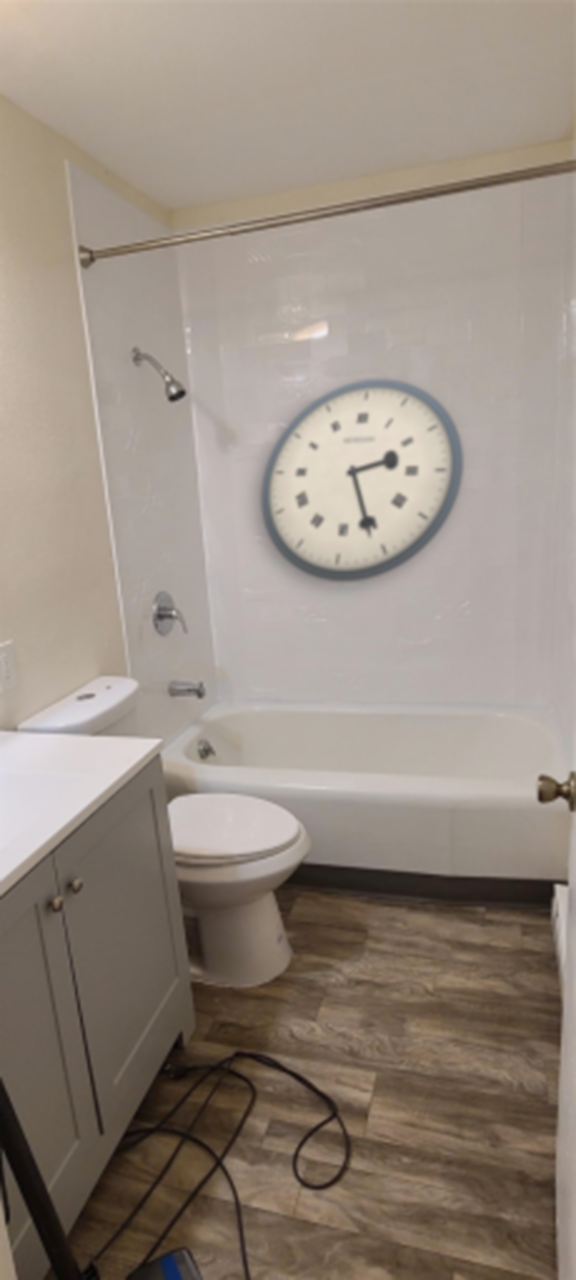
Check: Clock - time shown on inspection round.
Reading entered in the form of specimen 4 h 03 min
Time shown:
2 h 26 min
